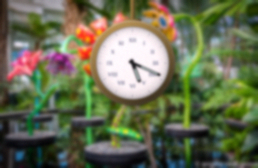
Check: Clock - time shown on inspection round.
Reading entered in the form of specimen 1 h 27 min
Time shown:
5 h 19 min
